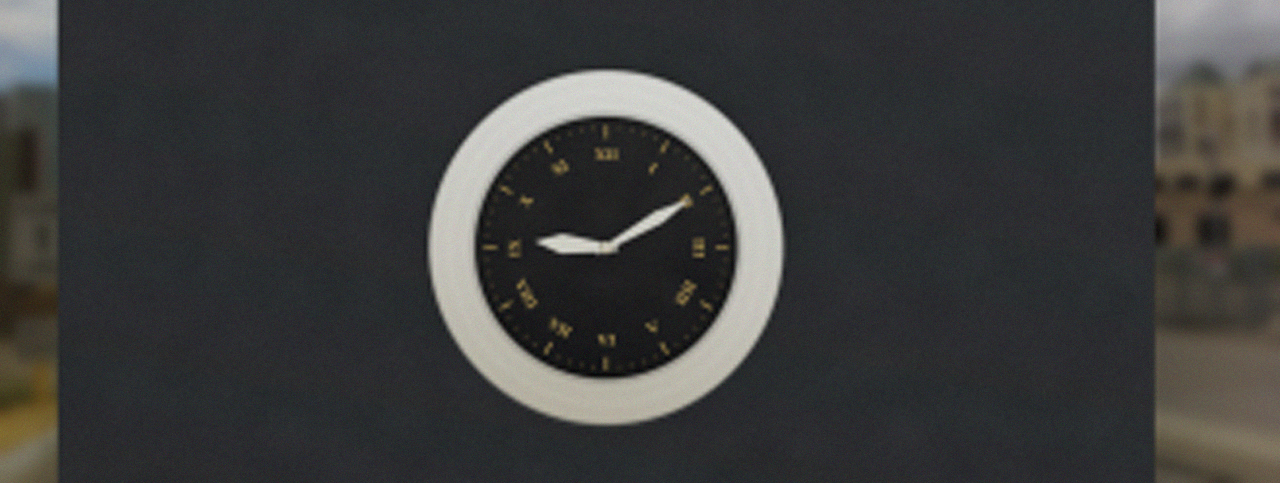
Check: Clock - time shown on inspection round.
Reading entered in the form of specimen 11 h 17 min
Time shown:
9 h 10 min
